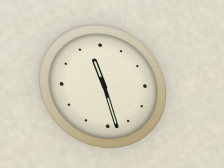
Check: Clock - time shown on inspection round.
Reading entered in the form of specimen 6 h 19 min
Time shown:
11 h 28 min
